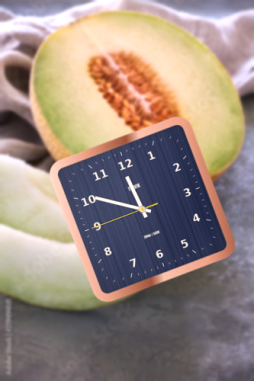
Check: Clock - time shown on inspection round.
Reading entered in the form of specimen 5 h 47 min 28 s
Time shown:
11 h 50 min 45 s
